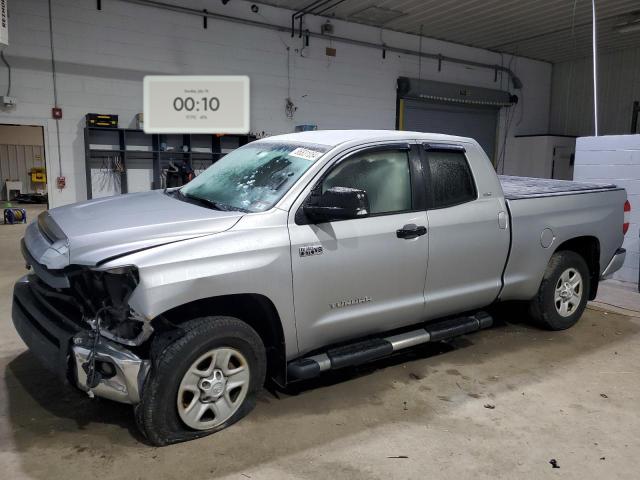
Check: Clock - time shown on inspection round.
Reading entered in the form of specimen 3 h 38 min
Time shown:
0 h 10 min
